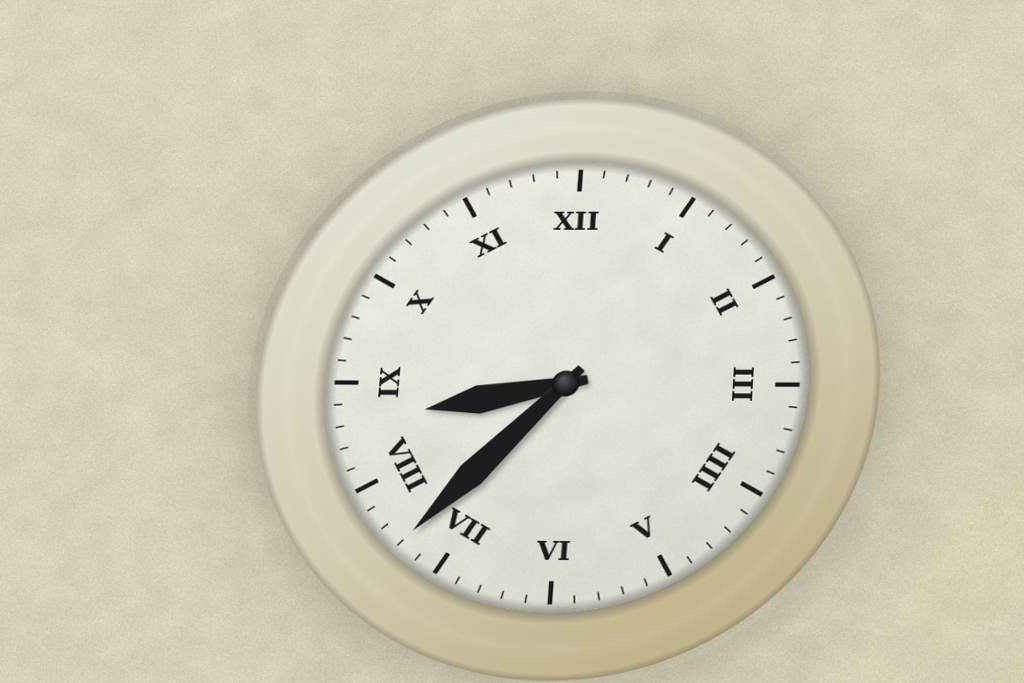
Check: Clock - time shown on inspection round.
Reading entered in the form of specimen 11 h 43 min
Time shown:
8 h 37 min
